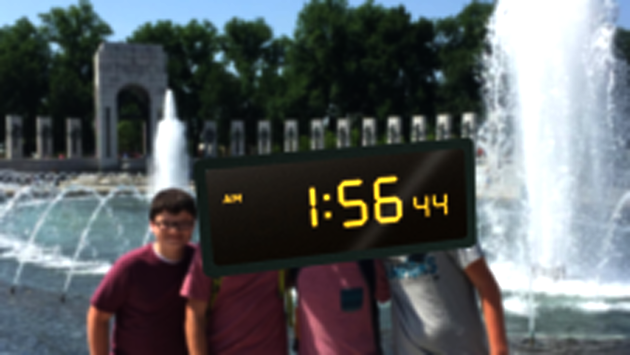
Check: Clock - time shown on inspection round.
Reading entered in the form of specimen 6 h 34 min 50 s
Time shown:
1 h 56 min 44 s
